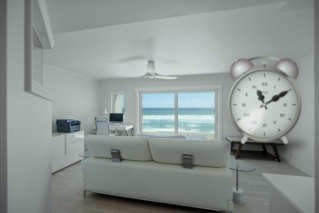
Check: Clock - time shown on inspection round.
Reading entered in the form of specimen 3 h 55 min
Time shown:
11 h 10 min
